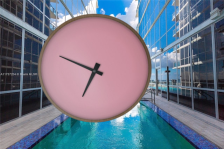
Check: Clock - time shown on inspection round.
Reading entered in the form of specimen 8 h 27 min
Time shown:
6 h 49 min
